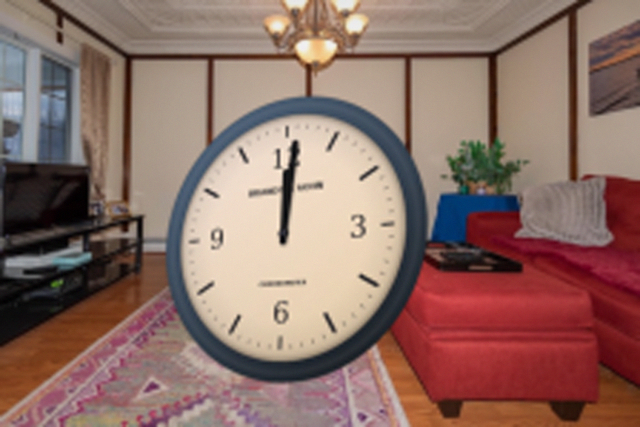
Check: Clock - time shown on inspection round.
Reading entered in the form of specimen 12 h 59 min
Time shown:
12 h 01 min
